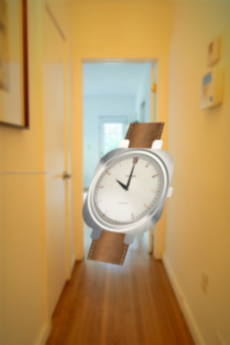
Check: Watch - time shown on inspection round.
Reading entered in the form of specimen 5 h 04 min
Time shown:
10 h 00 min
